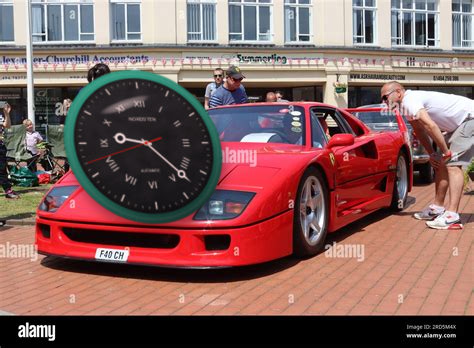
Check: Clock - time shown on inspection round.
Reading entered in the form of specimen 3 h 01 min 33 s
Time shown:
9 h 22 min 42 s
